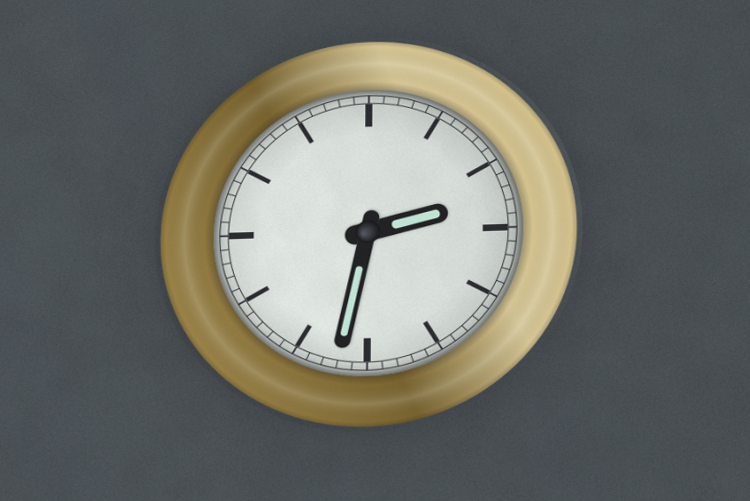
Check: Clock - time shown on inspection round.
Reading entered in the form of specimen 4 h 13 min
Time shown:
2 h 32 min
